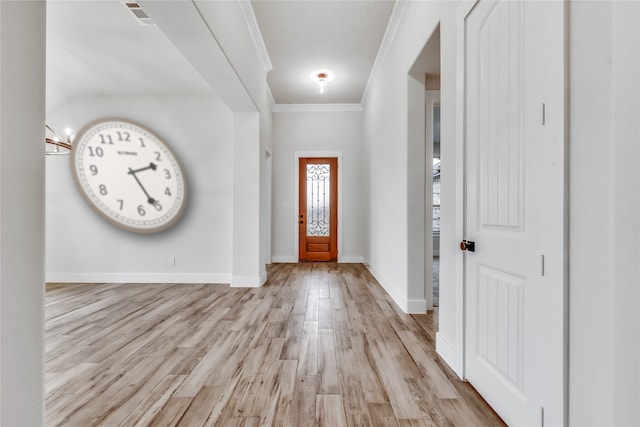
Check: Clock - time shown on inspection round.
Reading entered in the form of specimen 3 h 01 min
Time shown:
2 h 26 min
